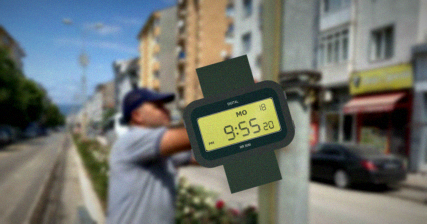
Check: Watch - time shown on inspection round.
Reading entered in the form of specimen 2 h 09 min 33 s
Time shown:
9 h 55 min 20 s
